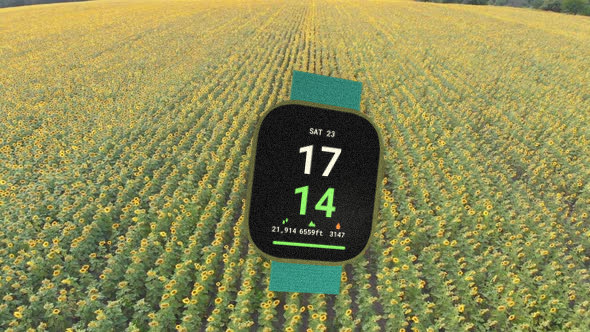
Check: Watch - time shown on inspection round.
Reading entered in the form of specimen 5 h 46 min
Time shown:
17 h 14 min
